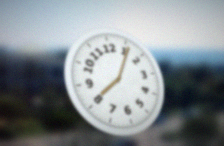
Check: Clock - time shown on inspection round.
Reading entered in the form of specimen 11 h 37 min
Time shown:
8 h 06 min
